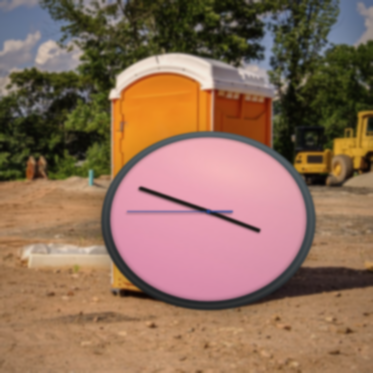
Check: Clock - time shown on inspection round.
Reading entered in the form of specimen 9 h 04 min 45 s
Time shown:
3 h 48 min 45 s
